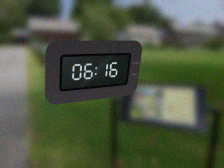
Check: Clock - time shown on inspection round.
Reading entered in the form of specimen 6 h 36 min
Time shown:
6 h 16 min
